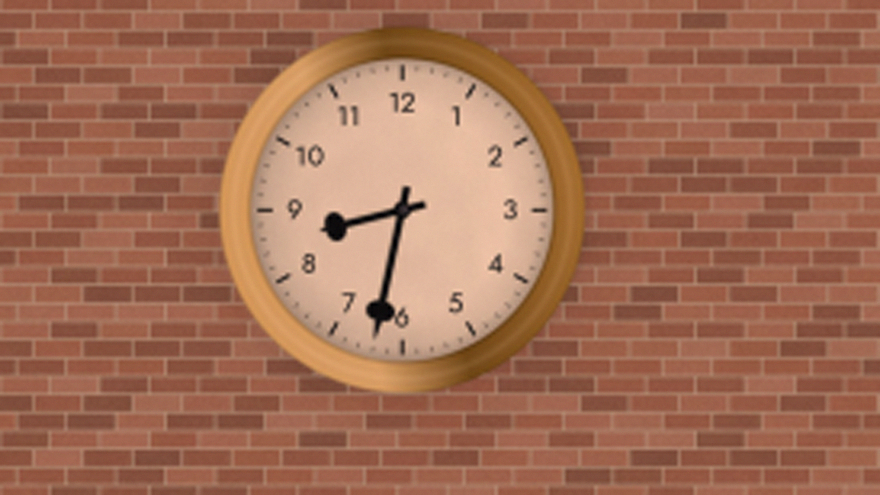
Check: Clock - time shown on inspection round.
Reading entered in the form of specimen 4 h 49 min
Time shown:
8 h 32 min
